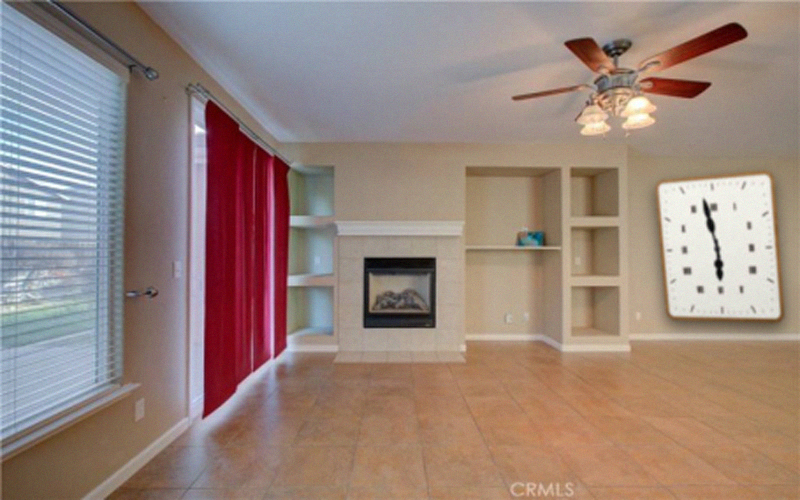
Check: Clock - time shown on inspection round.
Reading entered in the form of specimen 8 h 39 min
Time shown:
5 h 58 min
